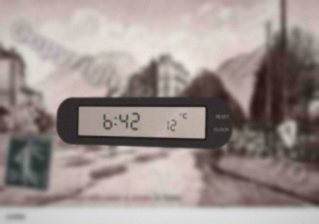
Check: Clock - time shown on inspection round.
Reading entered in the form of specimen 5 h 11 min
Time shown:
6 h 42 min
